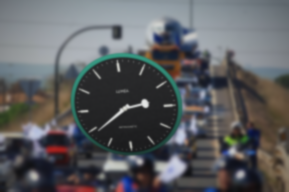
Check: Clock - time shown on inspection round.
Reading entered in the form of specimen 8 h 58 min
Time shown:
2 h 39 min
